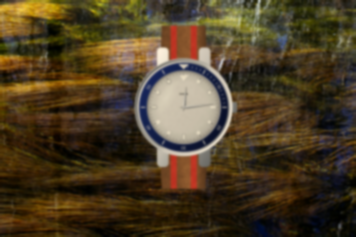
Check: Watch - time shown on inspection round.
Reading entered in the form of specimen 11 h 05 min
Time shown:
12 h 14 min
